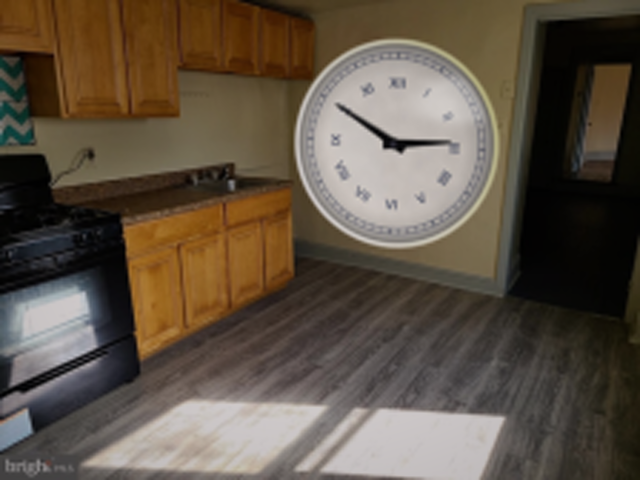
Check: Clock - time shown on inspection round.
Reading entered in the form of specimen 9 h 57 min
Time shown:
2 h 50 min
